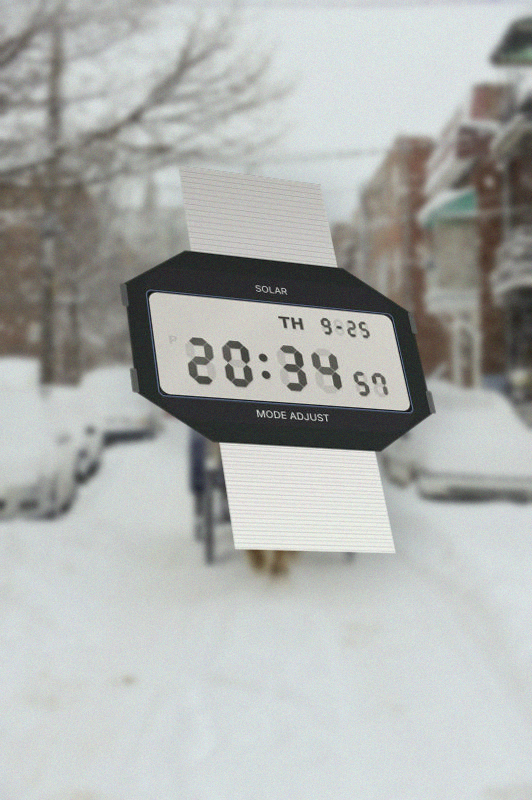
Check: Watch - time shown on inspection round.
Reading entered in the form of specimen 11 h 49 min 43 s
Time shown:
20 h 34 min 57 s
